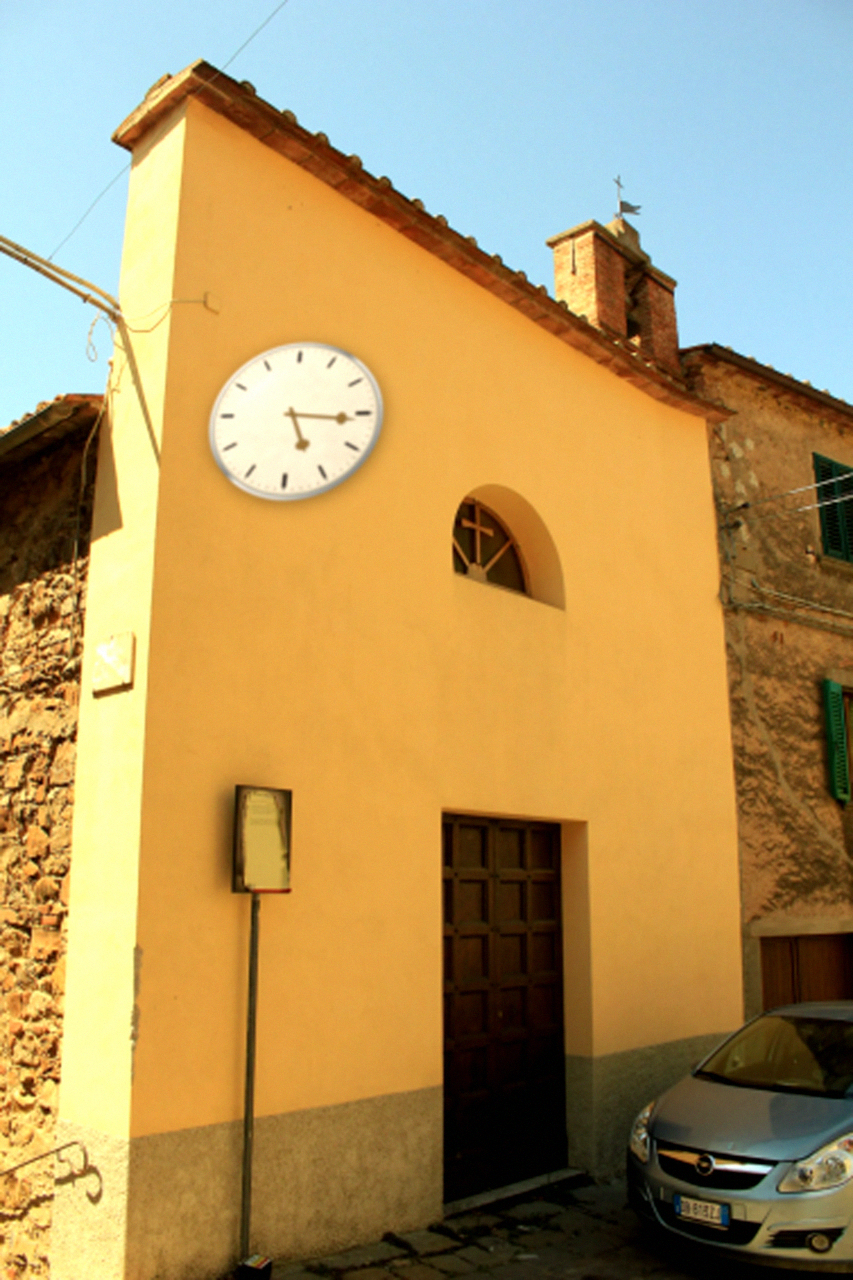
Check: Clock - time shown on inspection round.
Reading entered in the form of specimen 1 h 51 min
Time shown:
5 h 16 min
